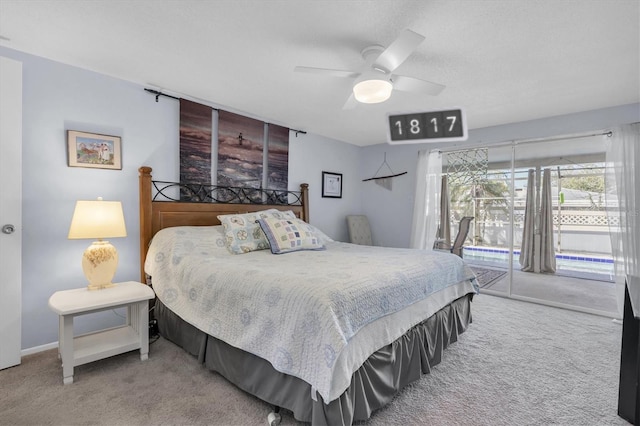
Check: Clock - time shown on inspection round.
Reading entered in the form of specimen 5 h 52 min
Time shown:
18 h 17 min
